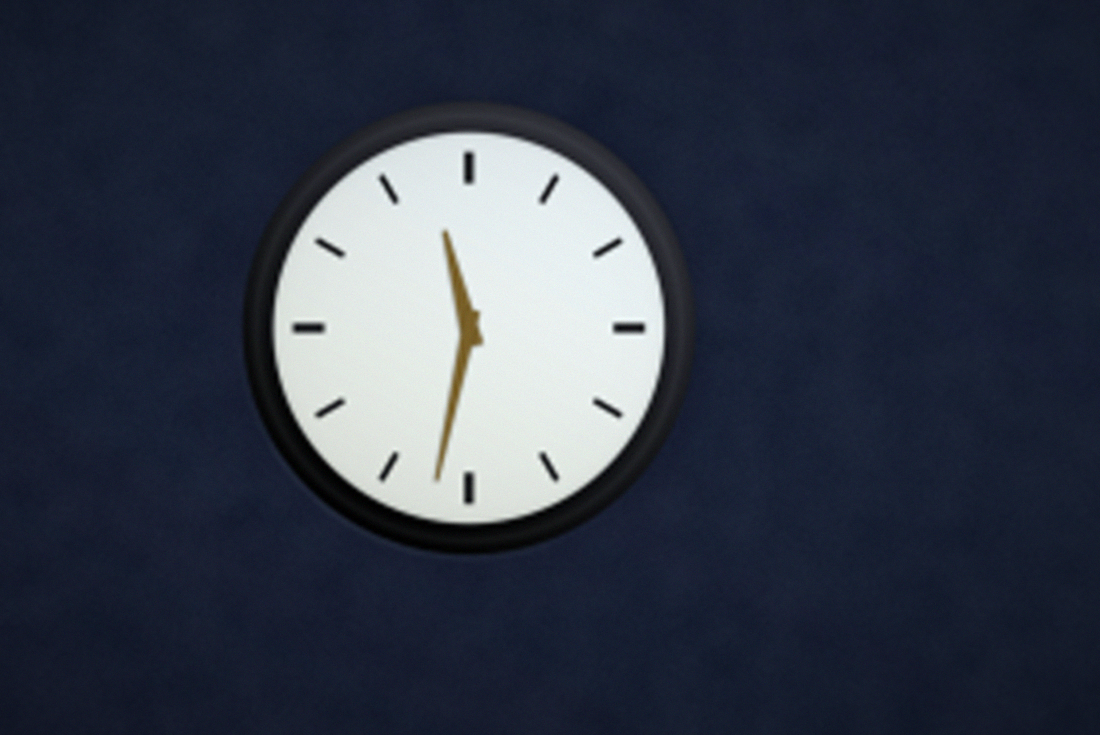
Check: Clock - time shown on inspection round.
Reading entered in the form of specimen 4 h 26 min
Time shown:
11 h 32 min
